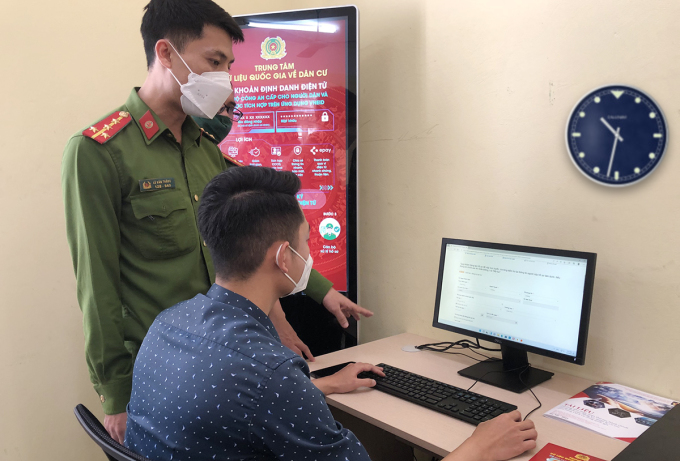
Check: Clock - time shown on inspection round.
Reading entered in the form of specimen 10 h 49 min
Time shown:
10 h 32 min
